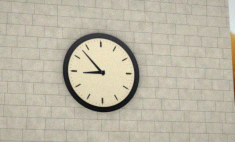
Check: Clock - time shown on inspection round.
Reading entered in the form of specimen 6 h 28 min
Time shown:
8 h 53 min
